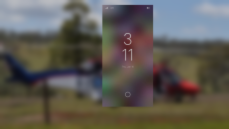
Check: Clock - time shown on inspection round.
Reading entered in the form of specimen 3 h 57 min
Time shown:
3 h 11 min
